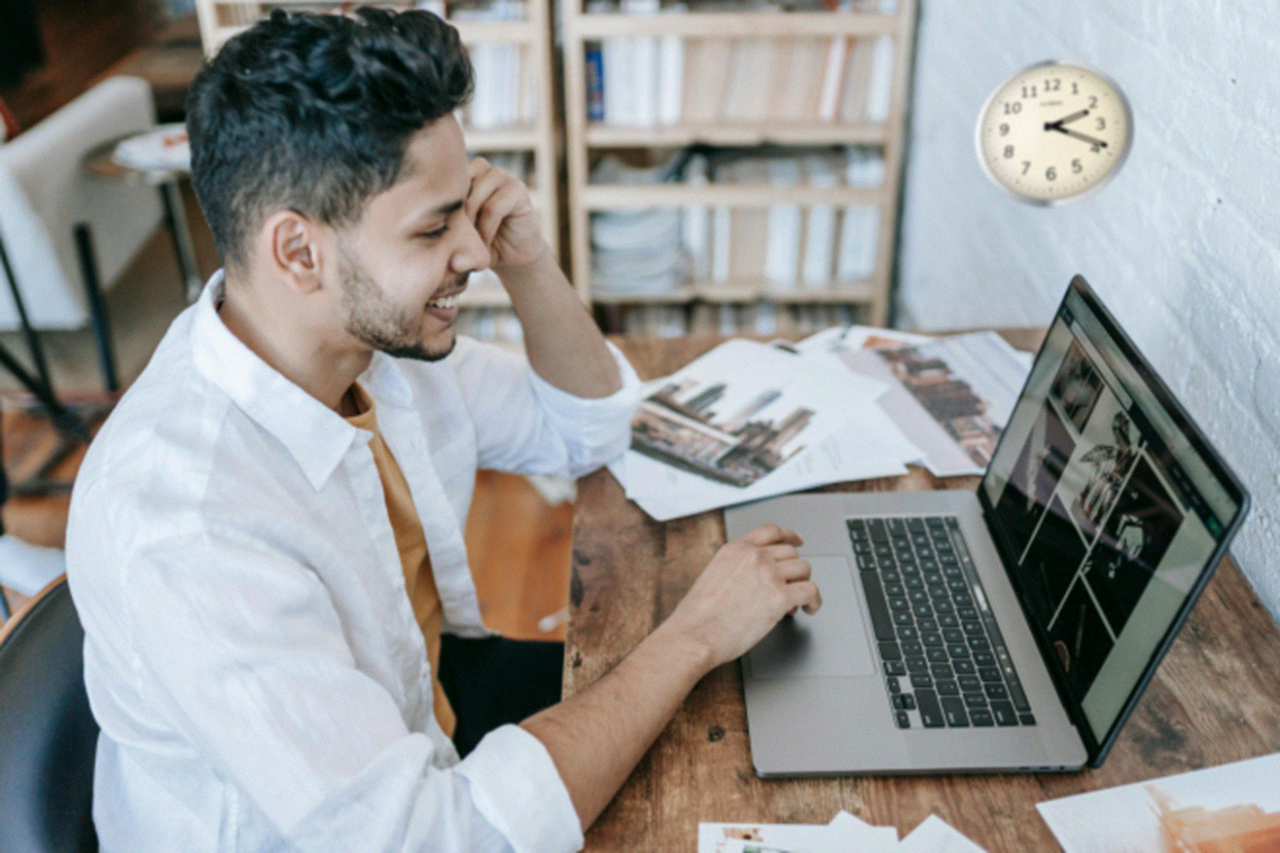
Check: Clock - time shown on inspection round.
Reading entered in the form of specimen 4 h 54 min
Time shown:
2 h 19 min
